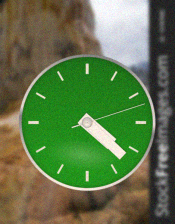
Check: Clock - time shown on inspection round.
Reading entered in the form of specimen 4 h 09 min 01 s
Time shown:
4 h 22 min 12 s
